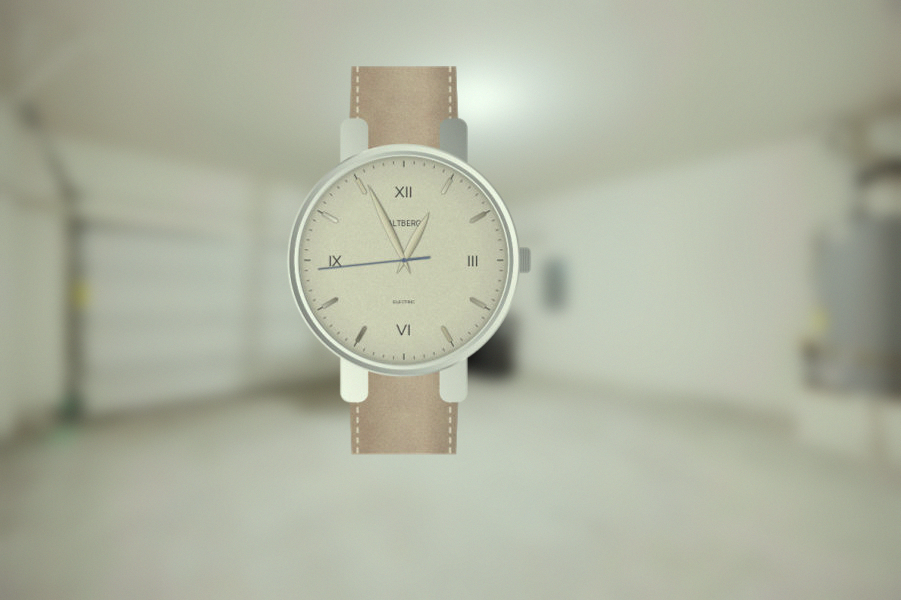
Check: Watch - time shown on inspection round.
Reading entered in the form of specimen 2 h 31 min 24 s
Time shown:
12 h 55 min 44 s
